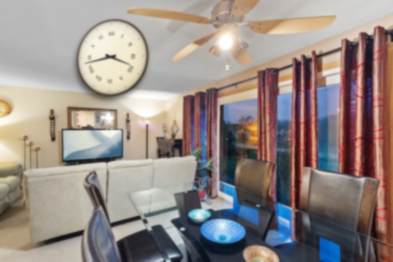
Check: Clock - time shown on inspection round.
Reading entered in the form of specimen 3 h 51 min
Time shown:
3 h 43 min
